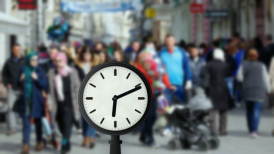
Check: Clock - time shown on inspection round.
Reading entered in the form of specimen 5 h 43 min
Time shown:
6 h 11 min
